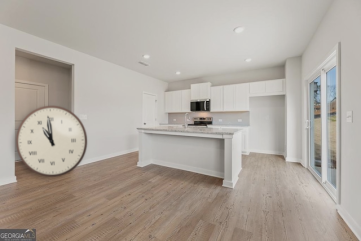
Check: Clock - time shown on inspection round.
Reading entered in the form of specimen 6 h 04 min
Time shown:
10 h 59 min
